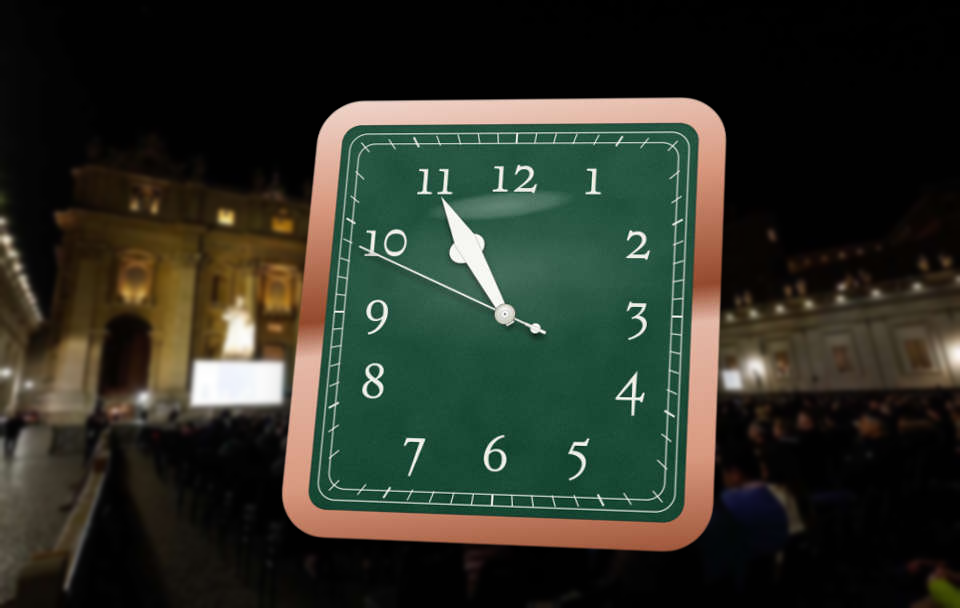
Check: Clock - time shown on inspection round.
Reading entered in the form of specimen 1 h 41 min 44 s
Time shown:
10 h 54 min 49 s
